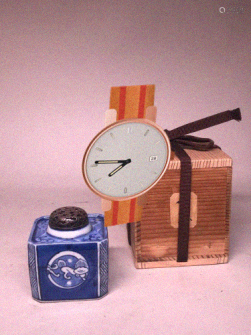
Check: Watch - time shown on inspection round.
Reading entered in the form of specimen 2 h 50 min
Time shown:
7 h 46 min
